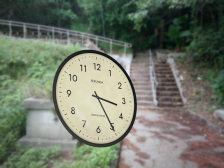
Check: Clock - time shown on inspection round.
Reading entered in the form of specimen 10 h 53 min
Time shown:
3 h 25 min
